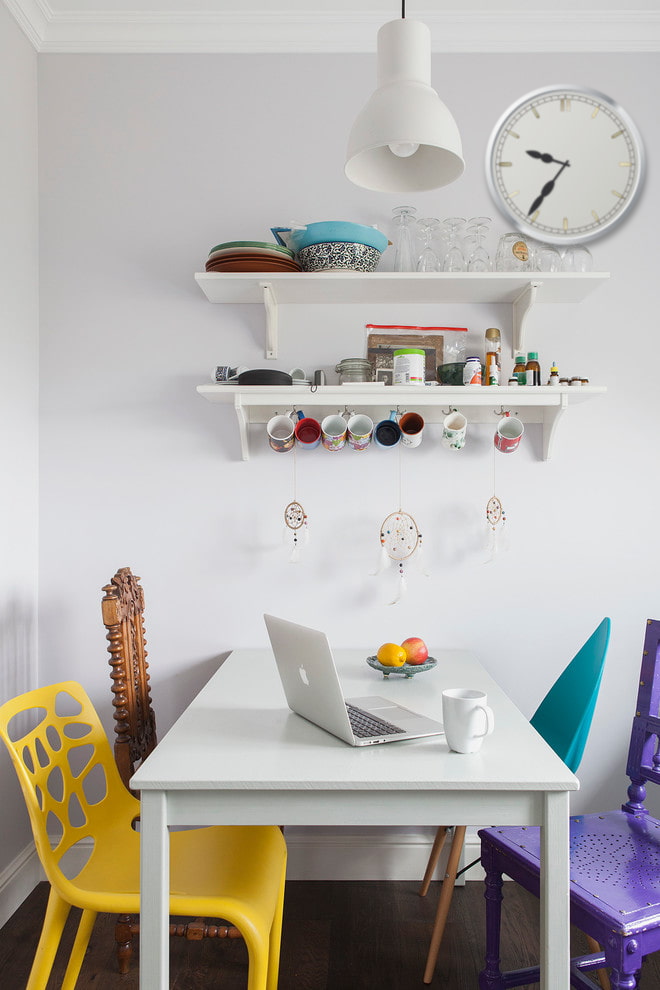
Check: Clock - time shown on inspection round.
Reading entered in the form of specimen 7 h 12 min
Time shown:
9 h 36 min
